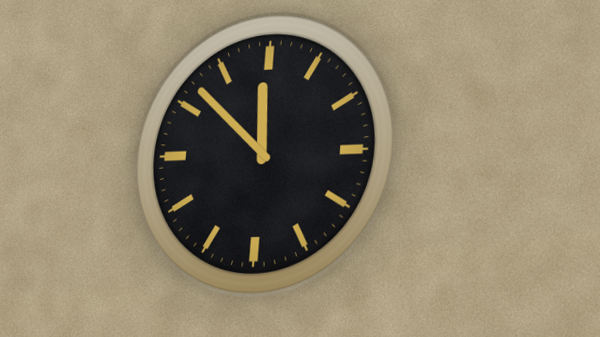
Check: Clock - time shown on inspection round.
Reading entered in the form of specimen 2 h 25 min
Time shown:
11 h 52 min
